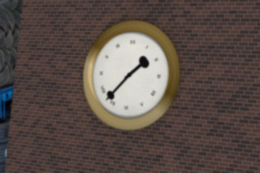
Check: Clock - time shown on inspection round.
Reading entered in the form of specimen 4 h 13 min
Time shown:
1 h 37 min
